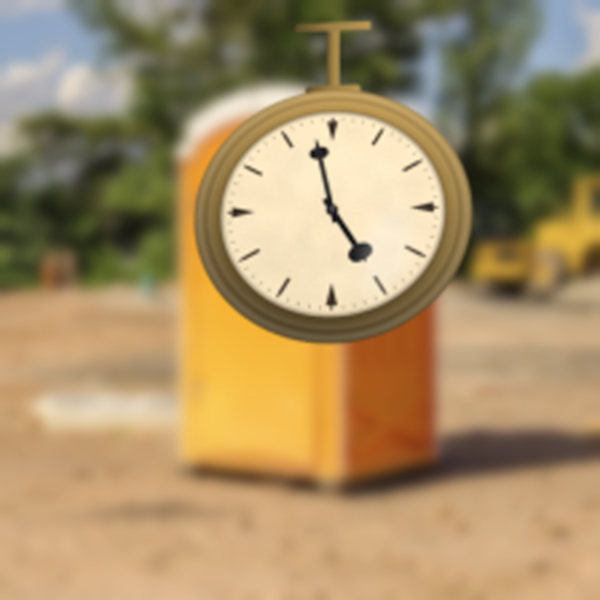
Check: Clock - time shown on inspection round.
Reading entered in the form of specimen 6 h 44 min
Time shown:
4 h 58 min
